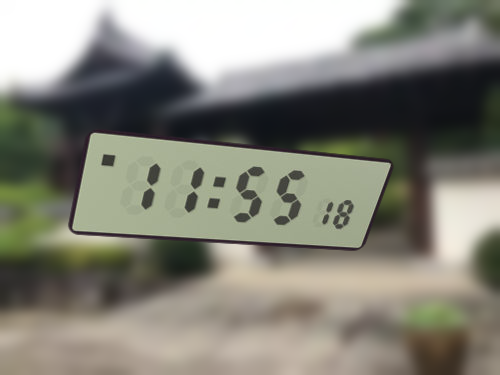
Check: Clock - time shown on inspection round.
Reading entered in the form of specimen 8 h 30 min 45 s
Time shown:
11 h 55 min 18 s
